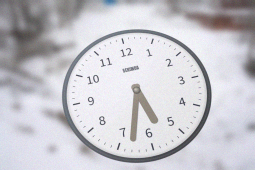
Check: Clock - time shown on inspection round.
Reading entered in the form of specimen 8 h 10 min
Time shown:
5 h 33 min
